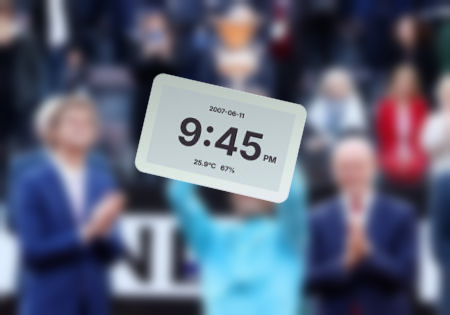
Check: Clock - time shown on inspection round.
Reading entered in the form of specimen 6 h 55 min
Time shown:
9 h 45 min
